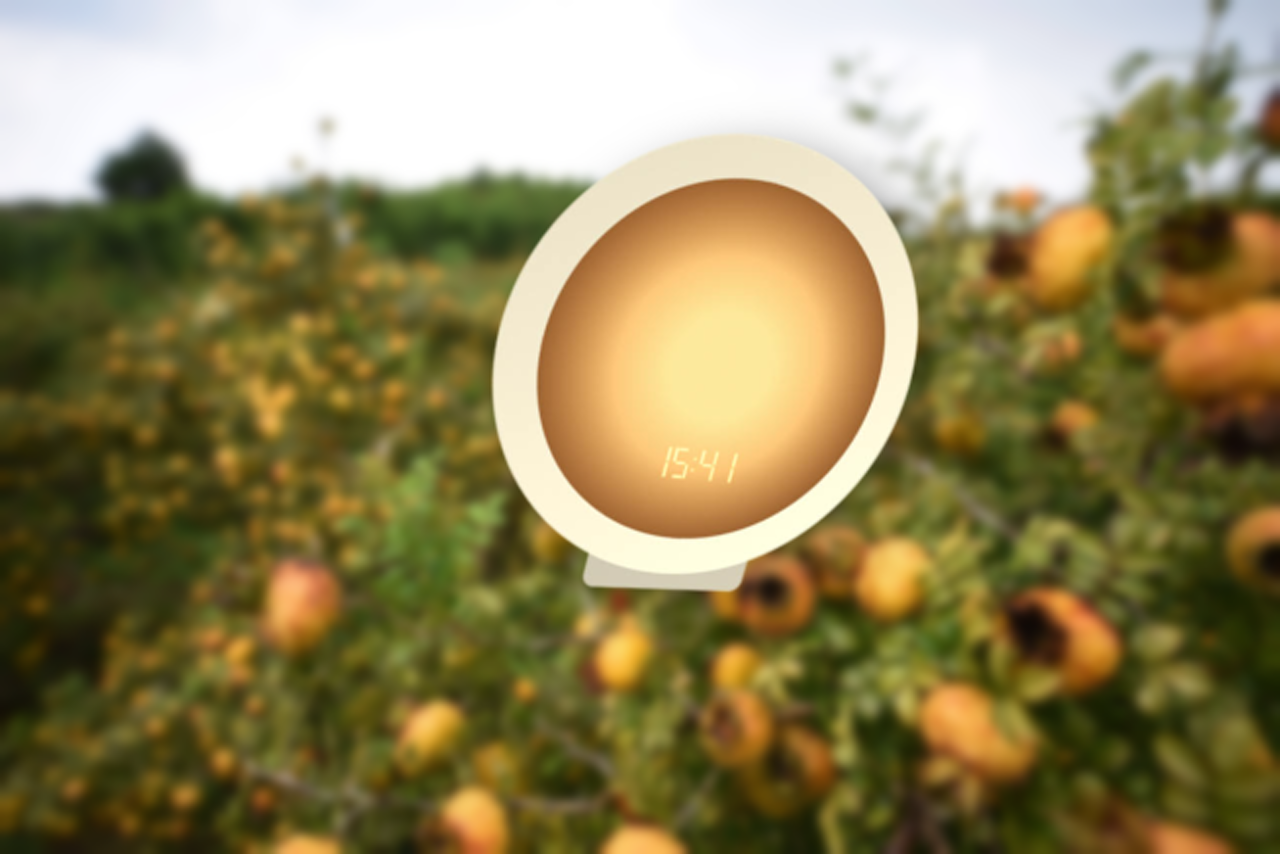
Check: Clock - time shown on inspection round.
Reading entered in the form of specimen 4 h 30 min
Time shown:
15 h 41 min
